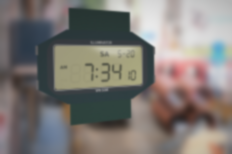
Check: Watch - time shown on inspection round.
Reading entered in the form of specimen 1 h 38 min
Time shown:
7 h 34 min
